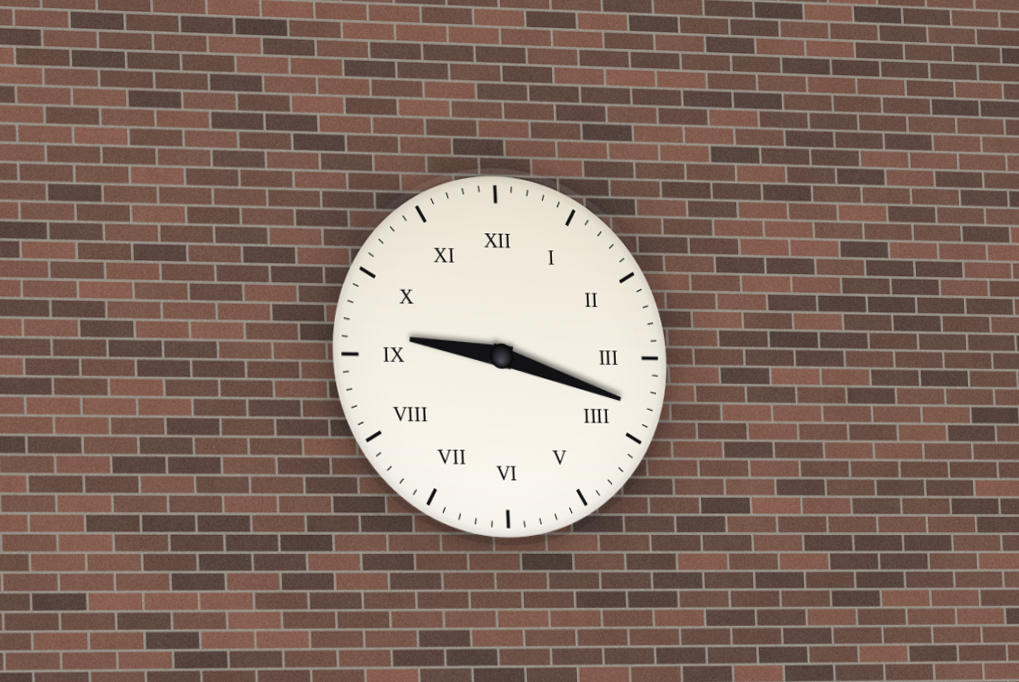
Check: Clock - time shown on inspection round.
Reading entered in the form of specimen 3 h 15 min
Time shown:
9 h 18 min
